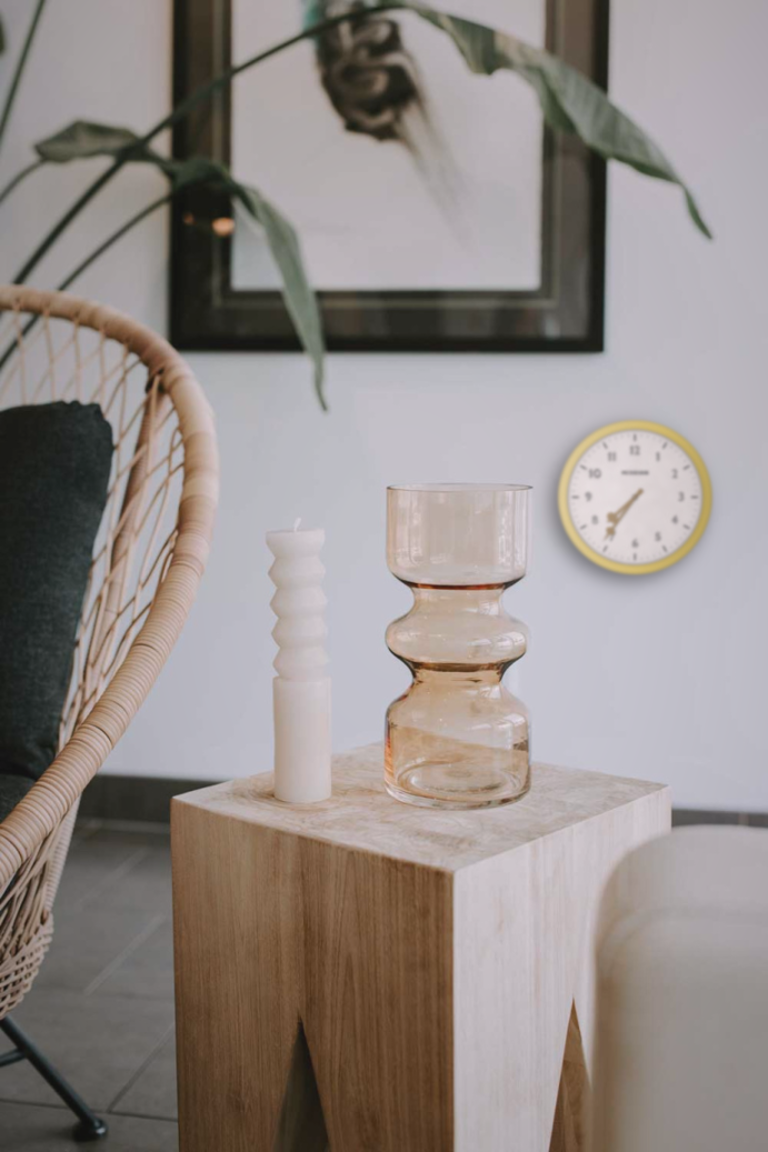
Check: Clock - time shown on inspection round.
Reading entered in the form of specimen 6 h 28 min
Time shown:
7 h 36 min
